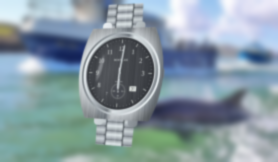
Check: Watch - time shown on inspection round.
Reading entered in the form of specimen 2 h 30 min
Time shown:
6 h 01 min
